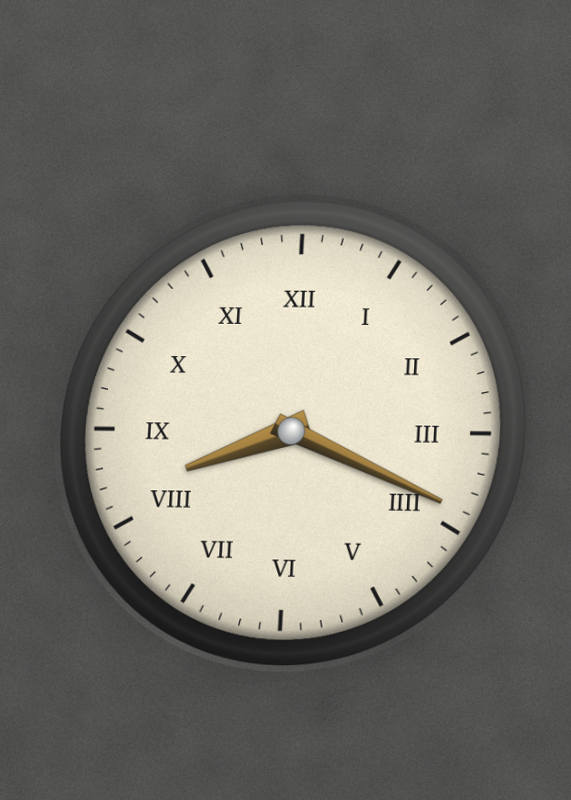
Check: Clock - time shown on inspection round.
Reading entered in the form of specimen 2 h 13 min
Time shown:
8 h 19 min
